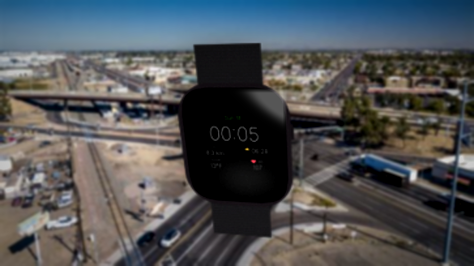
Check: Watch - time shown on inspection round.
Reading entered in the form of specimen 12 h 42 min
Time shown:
0 h 05 min
